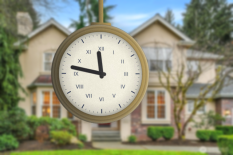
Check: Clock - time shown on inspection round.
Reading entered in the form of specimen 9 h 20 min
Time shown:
11 h 47 min
